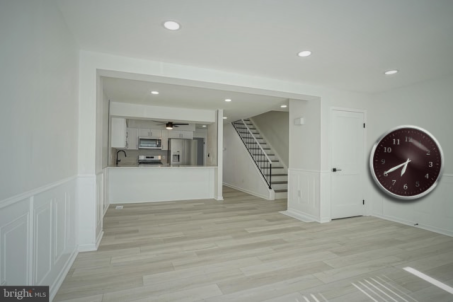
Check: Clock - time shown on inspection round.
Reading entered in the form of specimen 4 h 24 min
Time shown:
6 h 40 min
